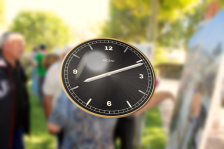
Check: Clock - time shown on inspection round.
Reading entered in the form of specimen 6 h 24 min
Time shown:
8 h 11 min
